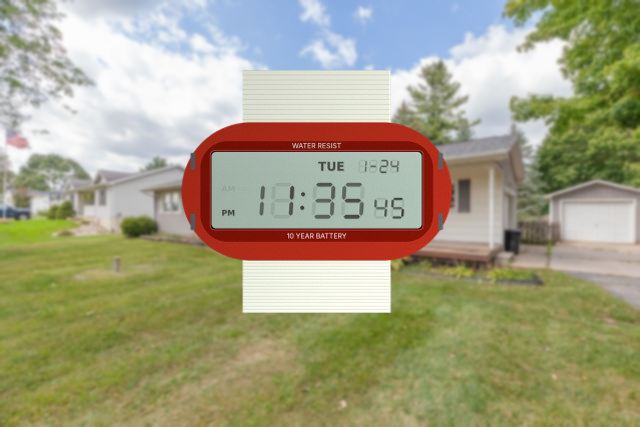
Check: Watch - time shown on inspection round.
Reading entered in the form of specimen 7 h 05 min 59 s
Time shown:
11 h 35 min 45 s
